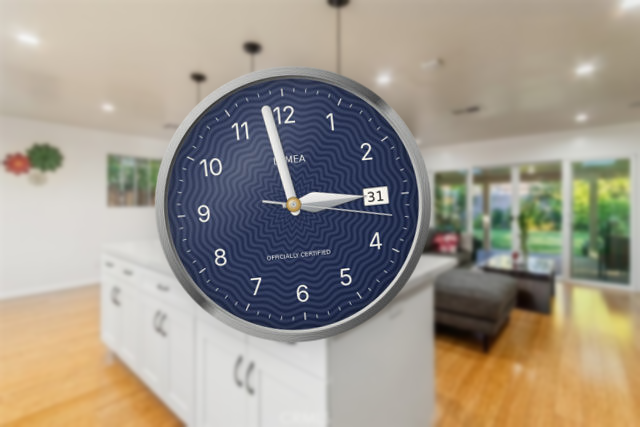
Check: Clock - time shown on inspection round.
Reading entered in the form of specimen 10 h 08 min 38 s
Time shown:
2 h 58 min 17 s
